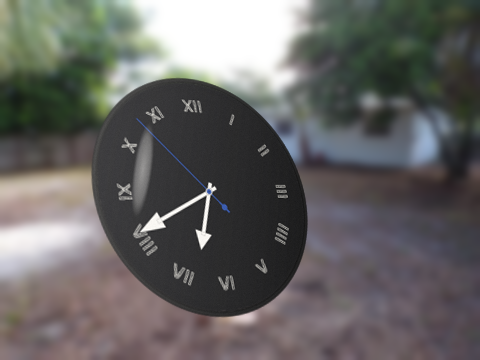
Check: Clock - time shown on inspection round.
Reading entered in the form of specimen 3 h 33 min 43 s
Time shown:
6 h 40 min 53 s
